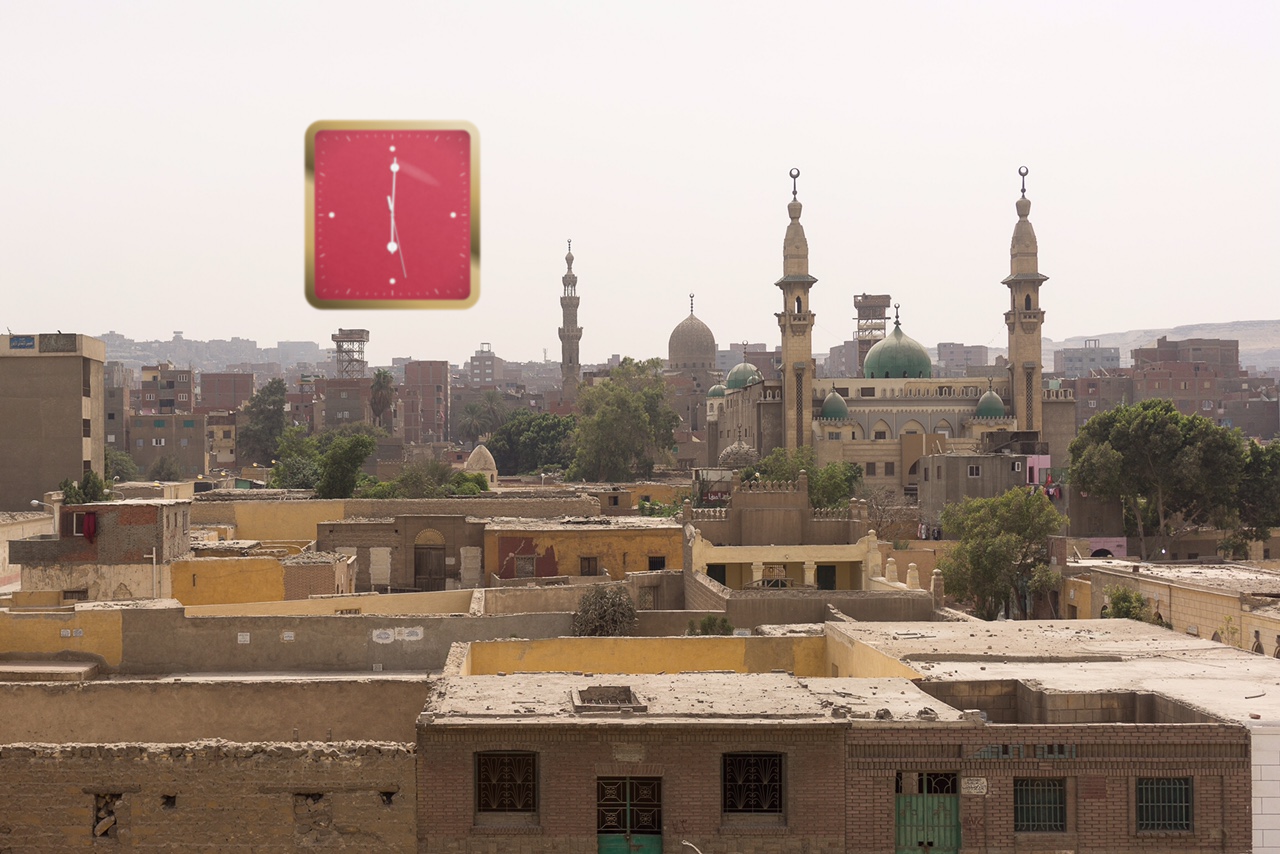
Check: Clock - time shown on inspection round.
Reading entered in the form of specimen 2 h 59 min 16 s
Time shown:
6 h 00 min 28 s
